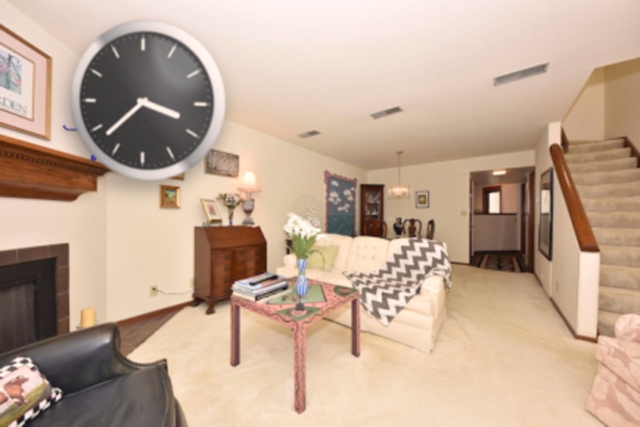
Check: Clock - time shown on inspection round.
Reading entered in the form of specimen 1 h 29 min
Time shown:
3 h 38 min
